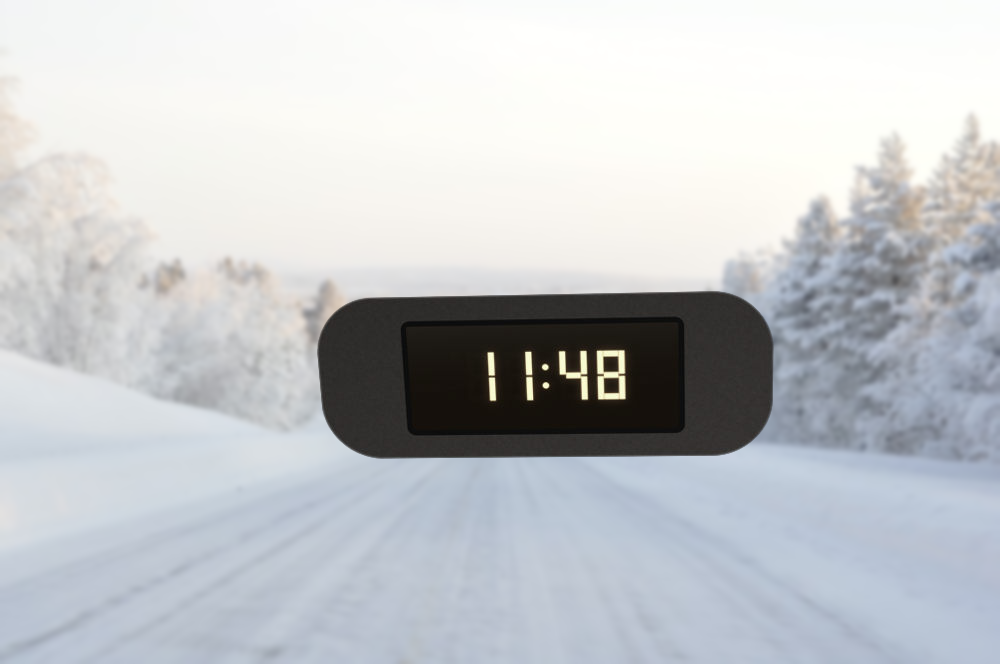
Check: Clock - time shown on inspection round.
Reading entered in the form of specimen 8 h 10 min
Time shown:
11 h 48 min
